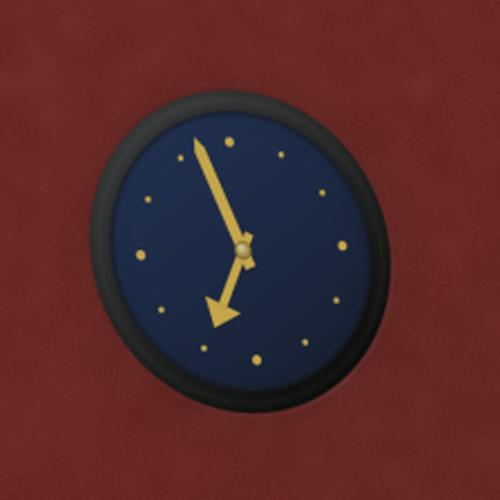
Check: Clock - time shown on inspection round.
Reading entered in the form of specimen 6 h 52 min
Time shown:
6 h 57 min
